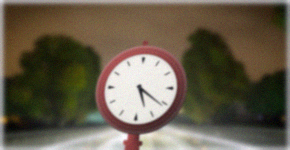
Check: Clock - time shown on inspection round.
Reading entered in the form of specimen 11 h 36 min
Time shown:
5 h 21 min
